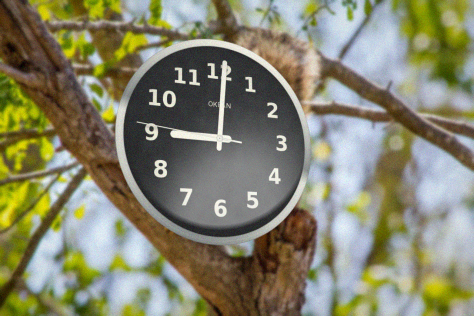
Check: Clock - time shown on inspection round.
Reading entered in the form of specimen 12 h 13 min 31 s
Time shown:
9 h 00 min 46 s
